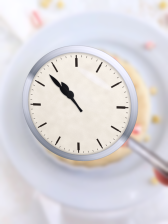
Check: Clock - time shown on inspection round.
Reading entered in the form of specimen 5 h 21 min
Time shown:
10 h 53 min
